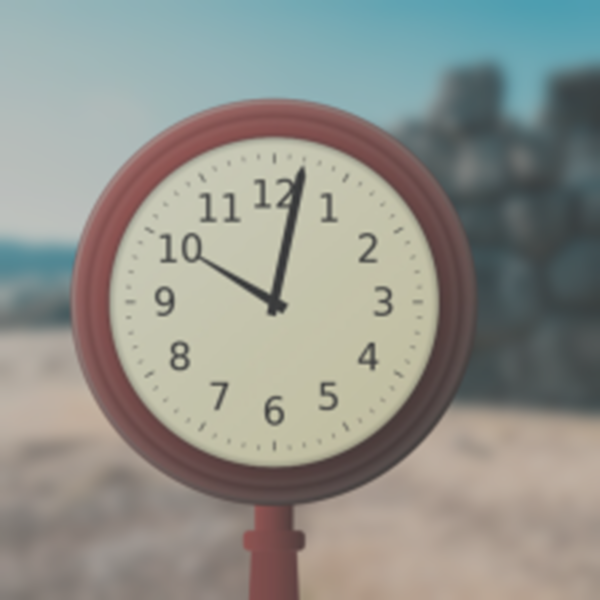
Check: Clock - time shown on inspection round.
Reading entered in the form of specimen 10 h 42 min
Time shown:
10 h 02 min
